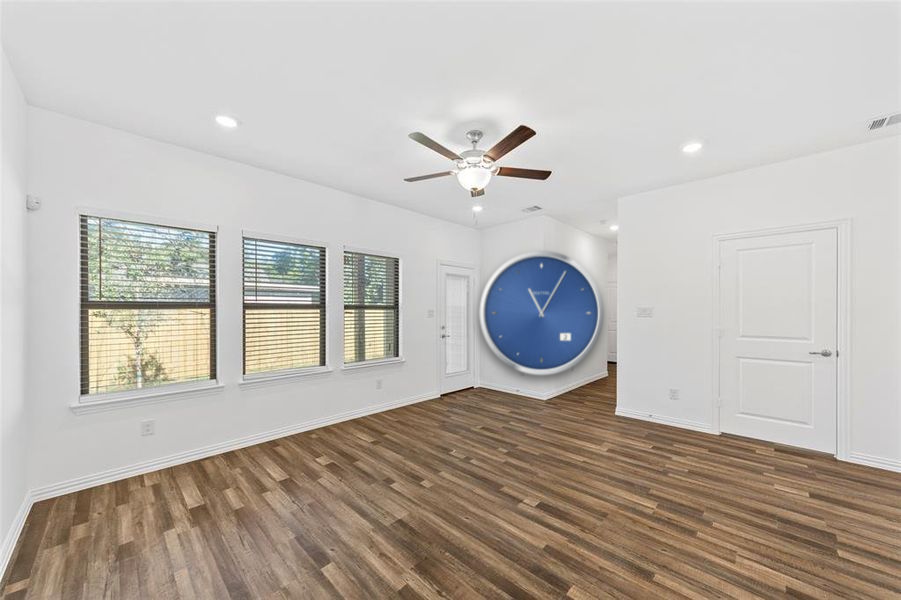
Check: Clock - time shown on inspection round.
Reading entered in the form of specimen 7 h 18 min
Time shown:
11 h 05 min
